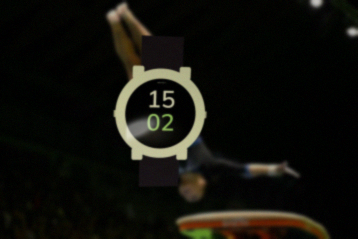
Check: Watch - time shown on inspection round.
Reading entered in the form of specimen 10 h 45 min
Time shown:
15 h 02 min
